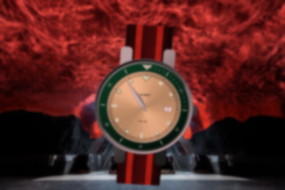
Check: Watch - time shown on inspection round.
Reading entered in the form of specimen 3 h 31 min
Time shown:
10 h 54 min
